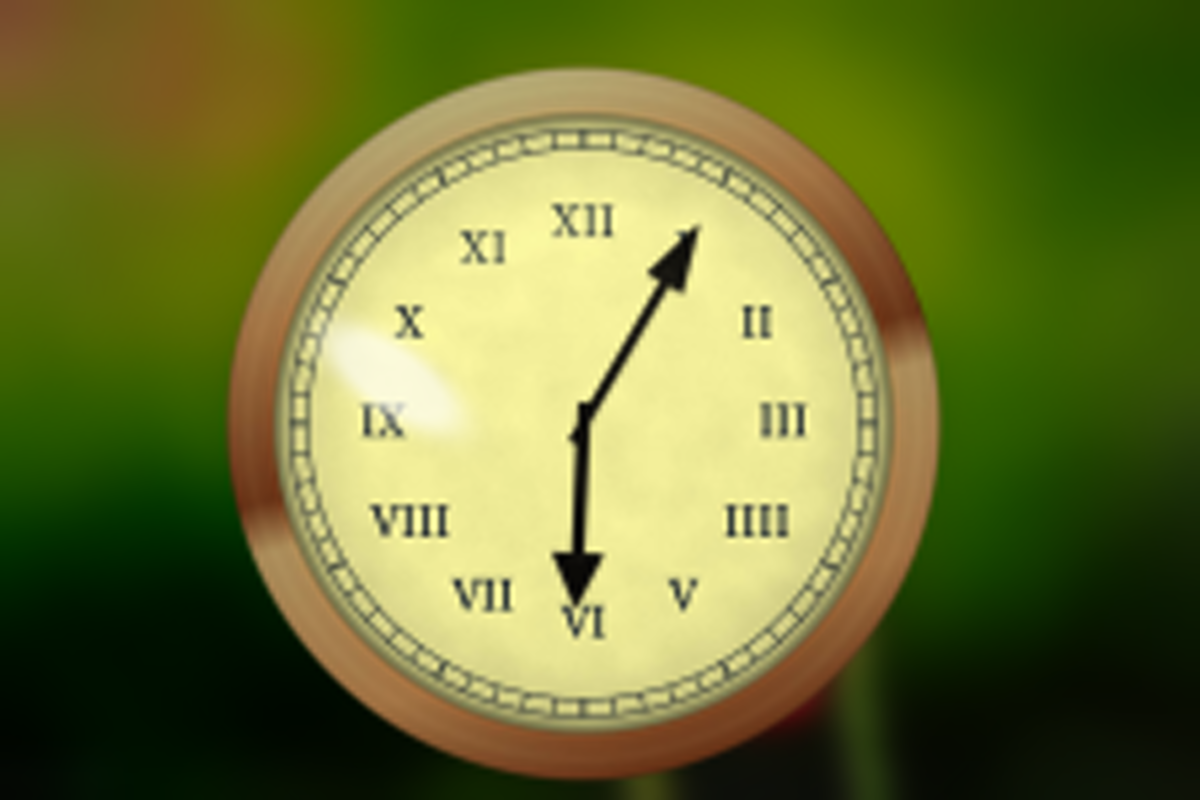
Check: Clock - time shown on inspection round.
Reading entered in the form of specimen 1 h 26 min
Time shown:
6 h 05 min
